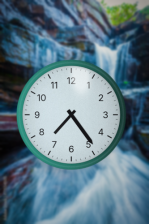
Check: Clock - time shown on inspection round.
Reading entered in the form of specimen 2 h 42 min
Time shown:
7 h 24 min
